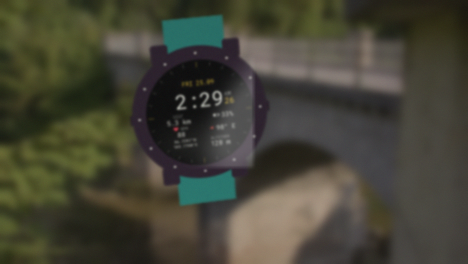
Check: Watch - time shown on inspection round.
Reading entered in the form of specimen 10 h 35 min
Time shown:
2 h 29 min
